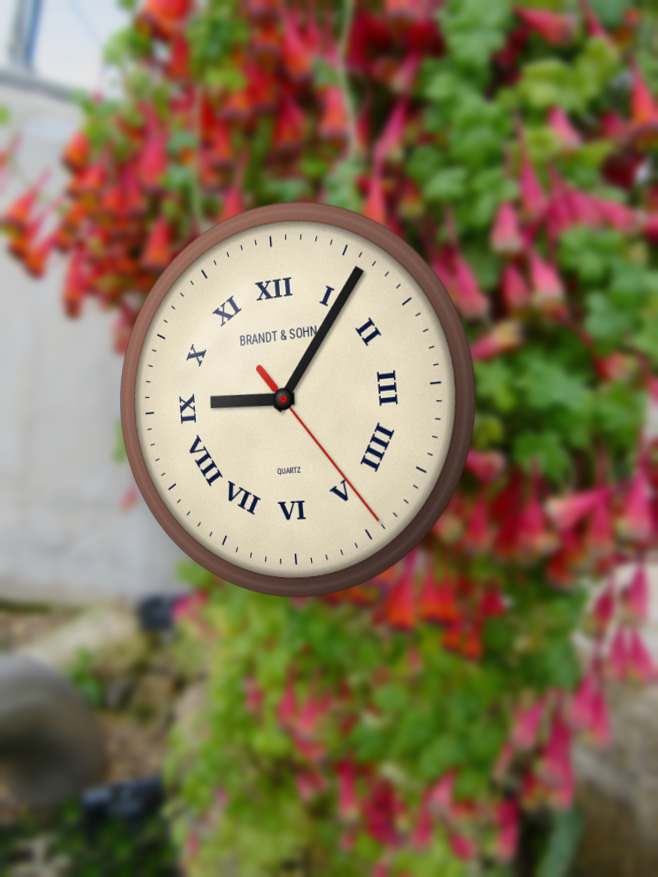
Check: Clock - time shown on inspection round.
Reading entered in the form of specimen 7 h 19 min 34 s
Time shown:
9 h 06 min 24 s
